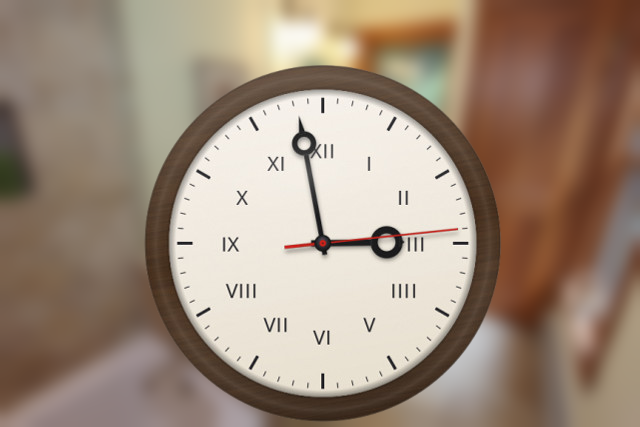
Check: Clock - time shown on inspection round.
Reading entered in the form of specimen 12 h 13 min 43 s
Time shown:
2 h 58 min 14 s
